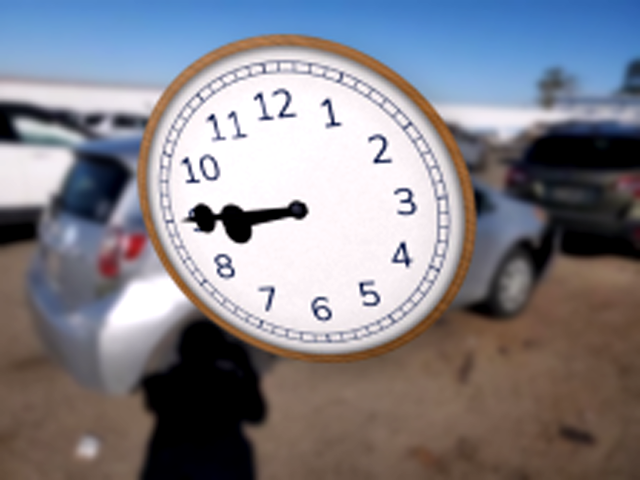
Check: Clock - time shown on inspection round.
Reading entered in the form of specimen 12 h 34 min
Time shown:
8 h 45 min
